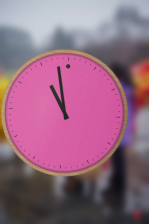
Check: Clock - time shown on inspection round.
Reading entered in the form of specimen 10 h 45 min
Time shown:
10 h 58 min
